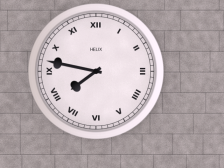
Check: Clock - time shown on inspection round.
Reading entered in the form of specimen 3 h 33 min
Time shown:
7 h 47 min
